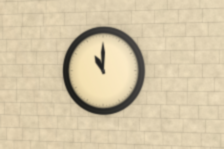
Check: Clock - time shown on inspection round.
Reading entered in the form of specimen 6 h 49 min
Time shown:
11 h 00 min
